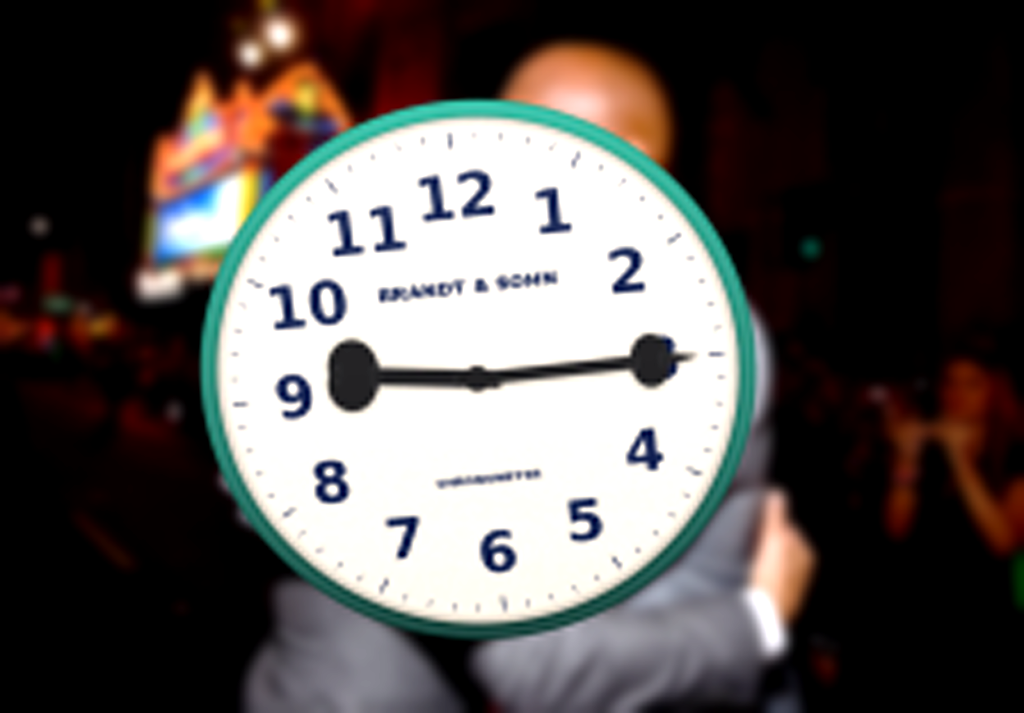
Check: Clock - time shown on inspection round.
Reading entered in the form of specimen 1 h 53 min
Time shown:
9 h 15 min
